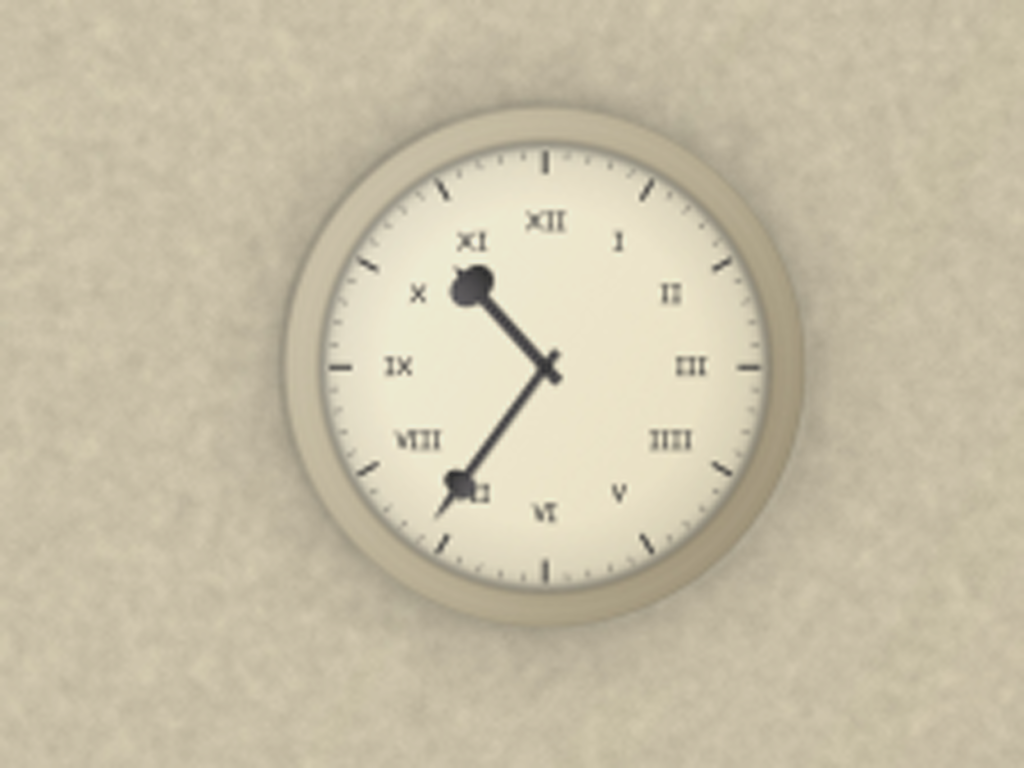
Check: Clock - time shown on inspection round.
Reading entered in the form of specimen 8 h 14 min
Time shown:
10 h 36 min
